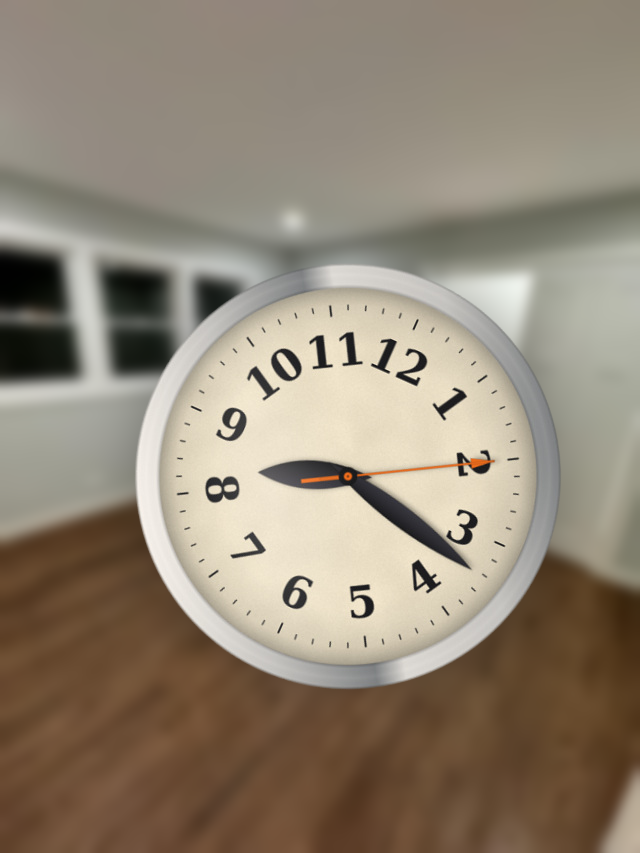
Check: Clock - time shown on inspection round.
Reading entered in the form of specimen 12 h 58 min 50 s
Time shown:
8 h 17 min 10 s
